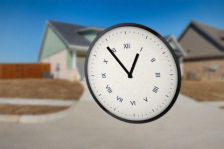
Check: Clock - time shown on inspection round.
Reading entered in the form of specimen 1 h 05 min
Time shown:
12 h 54 min
